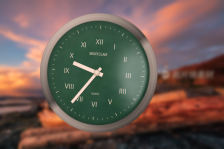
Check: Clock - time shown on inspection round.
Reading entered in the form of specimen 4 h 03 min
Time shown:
9 h 36 min
